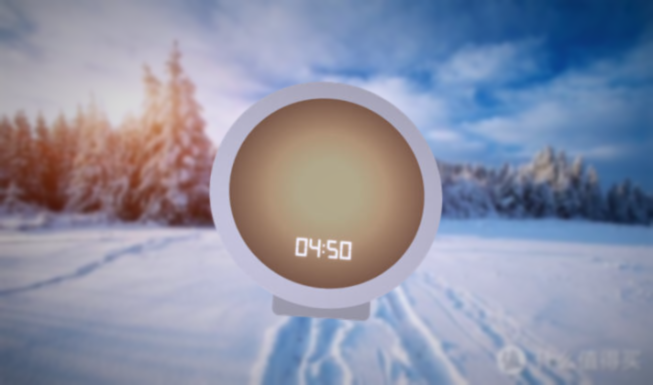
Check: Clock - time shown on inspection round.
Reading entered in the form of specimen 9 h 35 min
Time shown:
4 h 50 min
